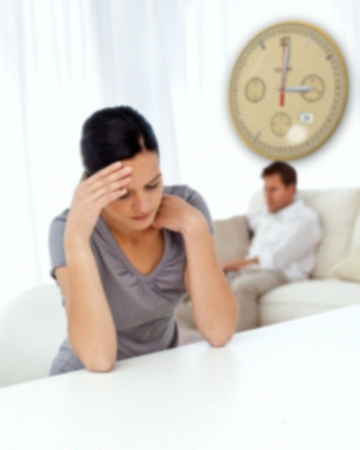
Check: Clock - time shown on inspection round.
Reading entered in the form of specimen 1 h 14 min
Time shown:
3 h 01 min
